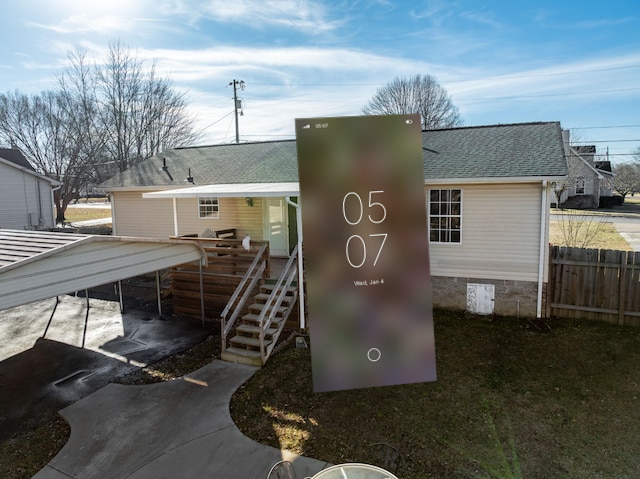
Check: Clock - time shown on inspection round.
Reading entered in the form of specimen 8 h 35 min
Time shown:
5 h 07 min
